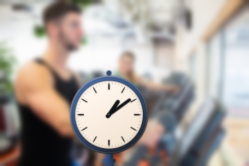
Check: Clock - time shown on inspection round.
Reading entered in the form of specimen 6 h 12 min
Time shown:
1 h 09 min
